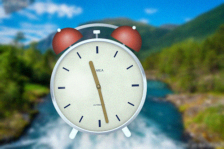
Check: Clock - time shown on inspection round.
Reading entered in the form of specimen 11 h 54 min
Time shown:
11 h 28 min
